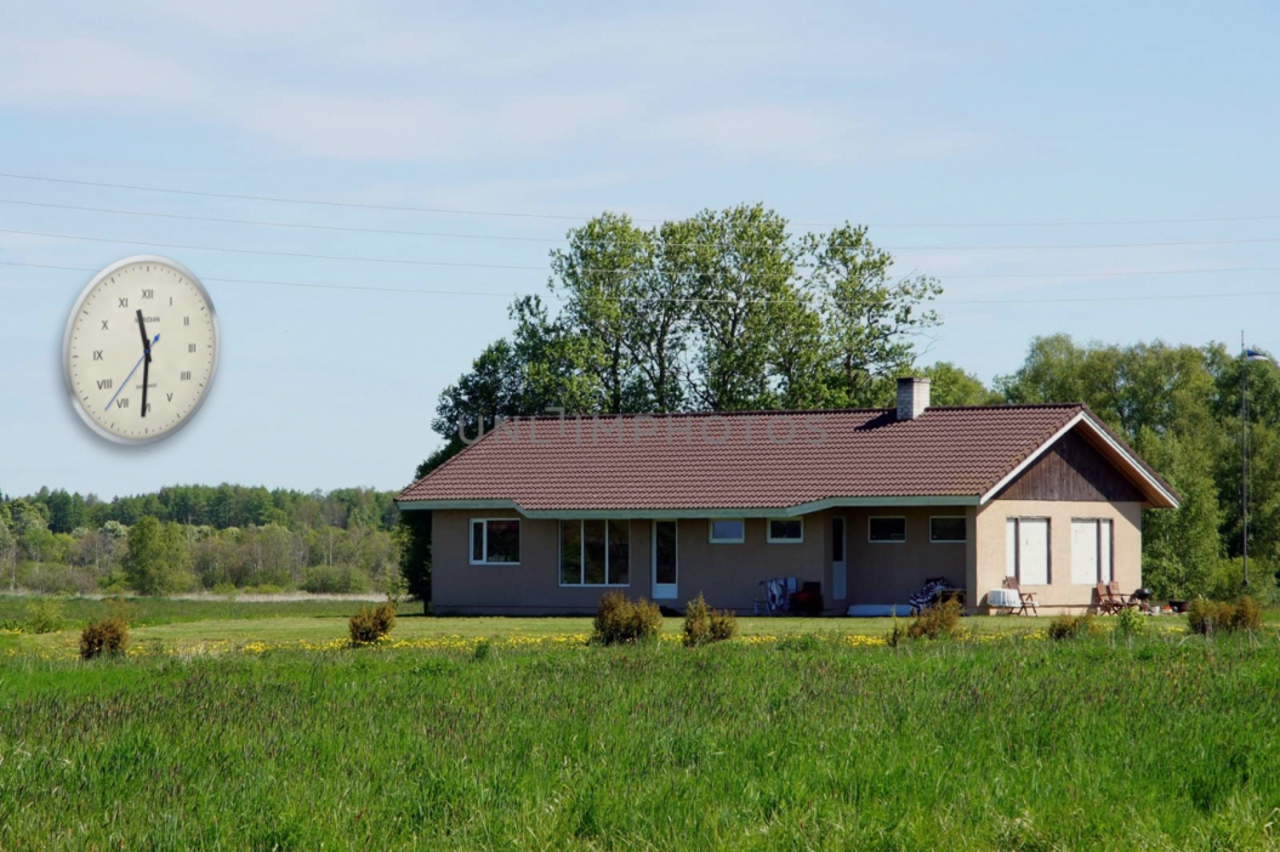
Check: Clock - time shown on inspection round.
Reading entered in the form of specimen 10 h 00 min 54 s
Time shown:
11 h 30 min 37 s
